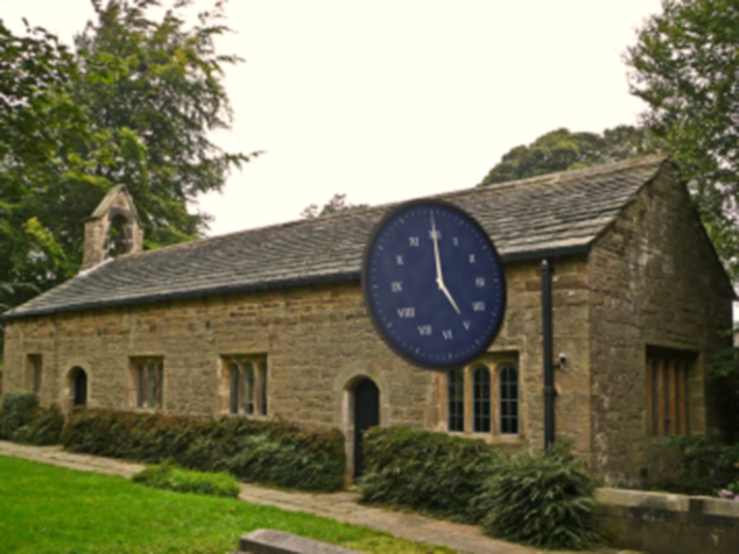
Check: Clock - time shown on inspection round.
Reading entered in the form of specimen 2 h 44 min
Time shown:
5 h 00 min
